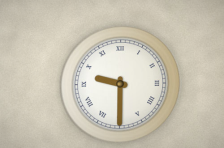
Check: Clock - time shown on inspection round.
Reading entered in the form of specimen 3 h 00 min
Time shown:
9 h 30 min
